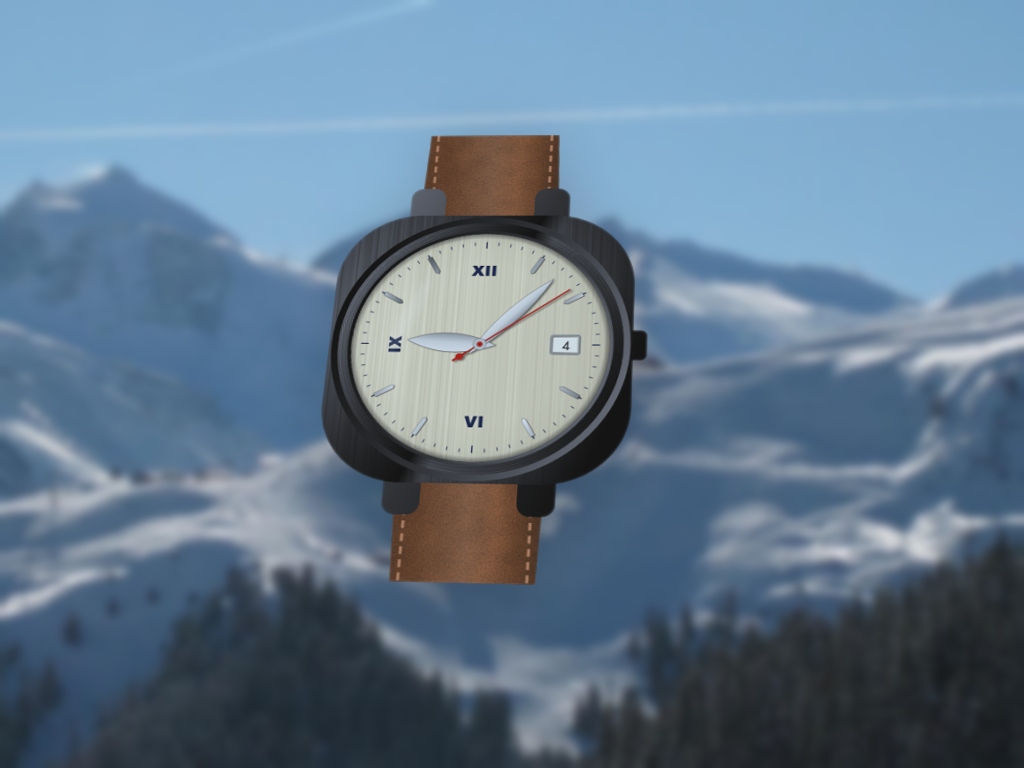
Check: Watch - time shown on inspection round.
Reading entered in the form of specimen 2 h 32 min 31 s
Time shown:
9 h 07 min 09 s
